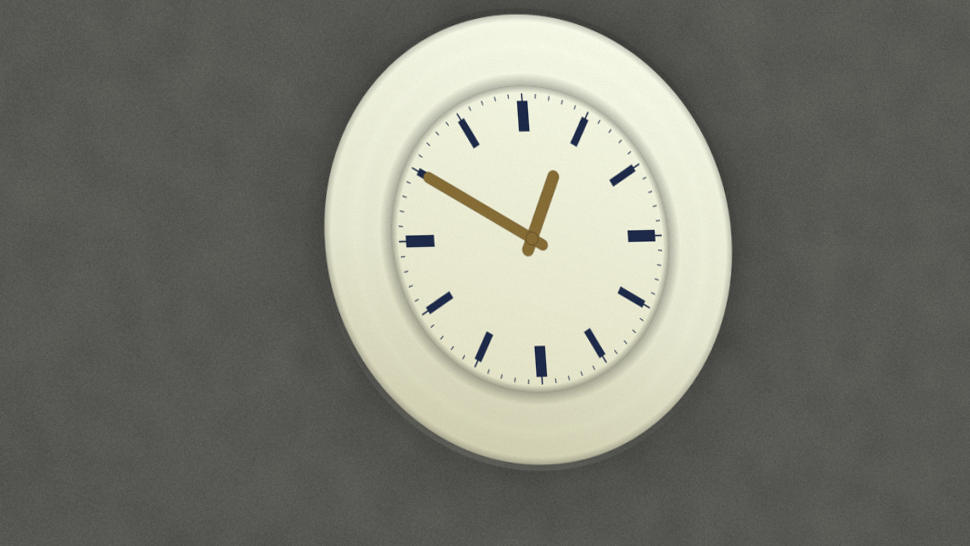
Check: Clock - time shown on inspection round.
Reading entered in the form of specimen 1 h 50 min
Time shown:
12 h 50 min
